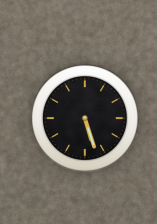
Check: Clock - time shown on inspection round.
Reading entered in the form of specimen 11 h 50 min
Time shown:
5 h 27 min
